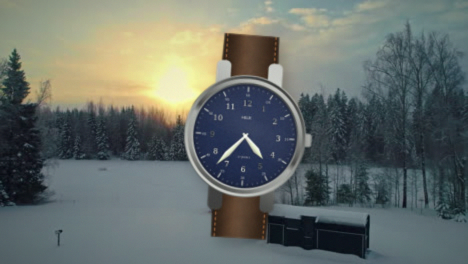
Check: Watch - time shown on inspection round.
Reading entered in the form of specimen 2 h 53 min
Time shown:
4 h 37 min
